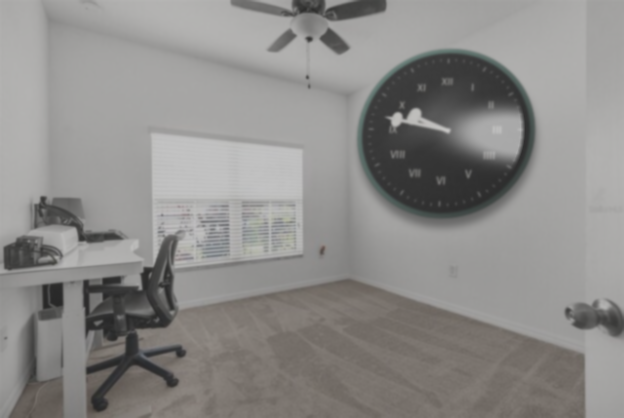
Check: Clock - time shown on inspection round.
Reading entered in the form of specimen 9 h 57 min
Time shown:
9 h 47 min
